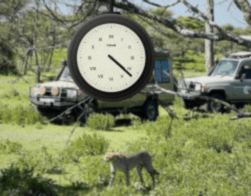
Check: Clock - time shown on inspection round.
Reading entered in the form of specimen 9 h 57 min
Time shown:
4 h 22 min
